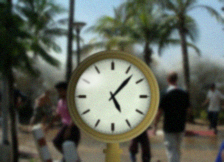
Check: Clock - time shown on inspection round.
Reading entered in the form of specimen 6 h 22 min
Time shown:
5 h 07 min
